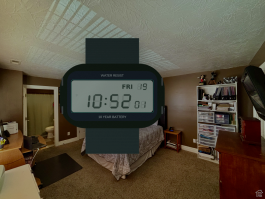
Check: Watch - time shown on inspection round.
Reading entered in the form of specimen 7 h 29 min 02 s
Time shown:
10 h 52 min 01 s
